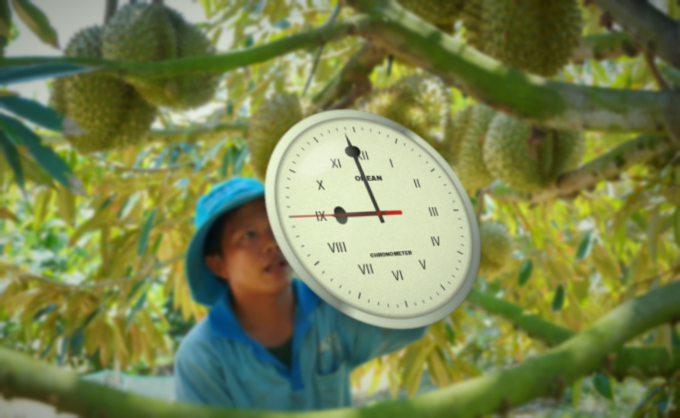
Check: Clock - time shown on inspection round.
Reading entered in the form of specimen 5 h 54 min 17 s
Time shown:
8 h 58 min 45 s
